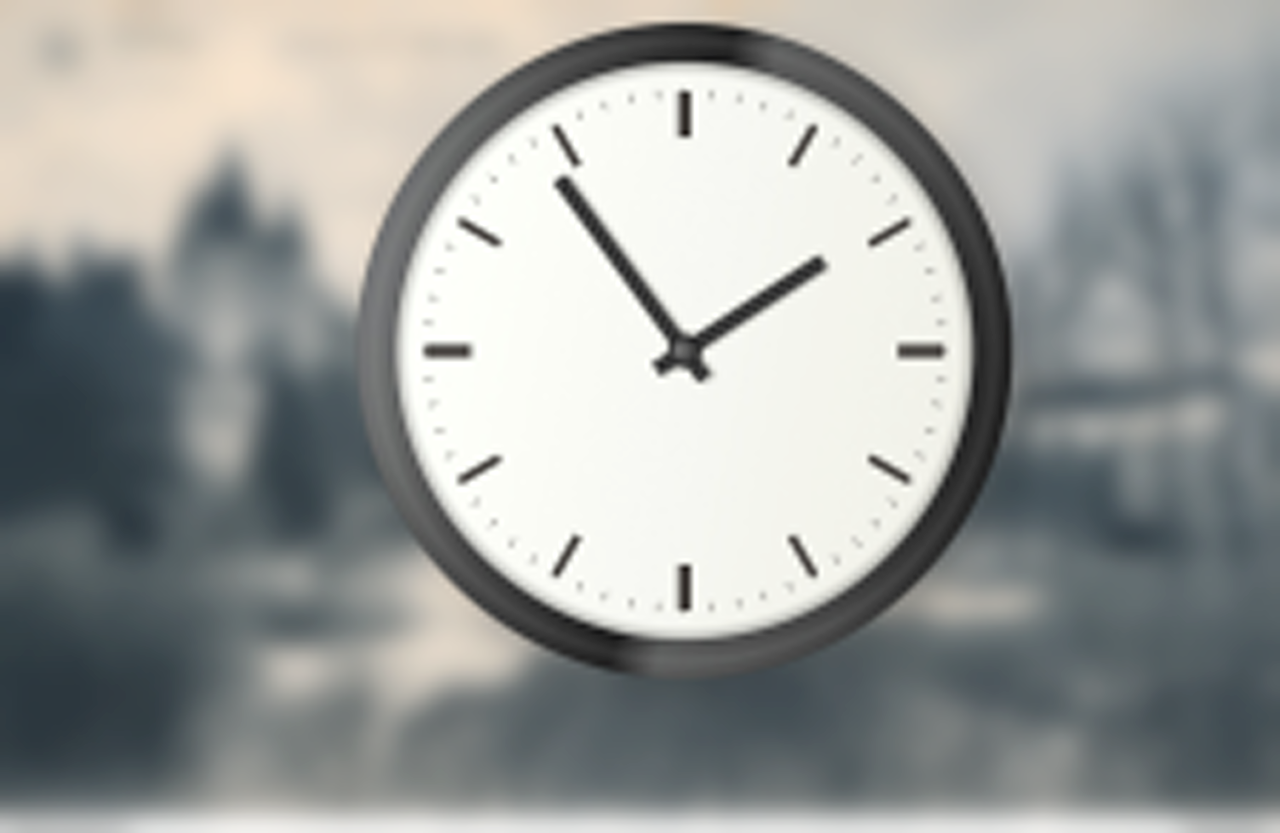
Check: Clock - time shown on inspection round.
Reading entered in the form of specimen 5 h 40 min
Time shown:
1 h 54 min
